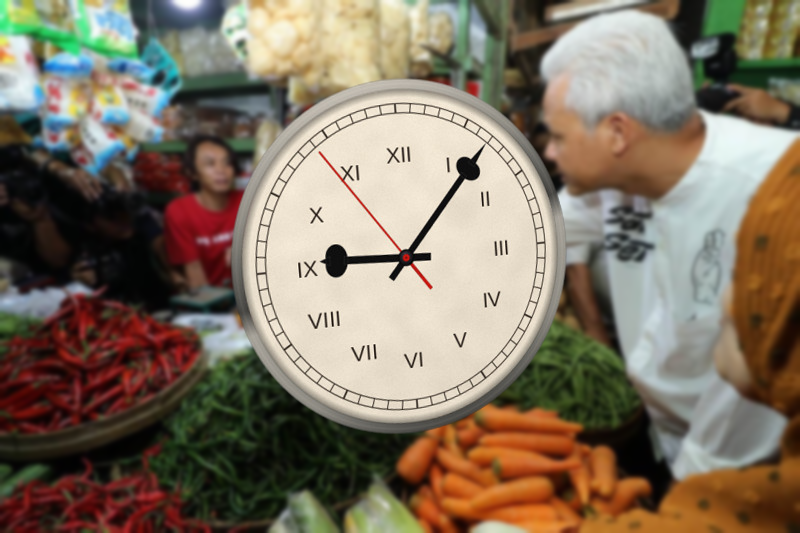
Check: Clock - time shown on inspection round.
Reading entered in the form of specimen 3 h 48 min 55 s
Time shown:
9 h 06 min 54 s
